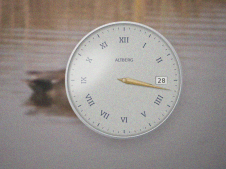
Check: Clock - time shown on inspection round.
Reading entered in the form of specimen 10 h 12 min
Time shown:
3 h 17 min
